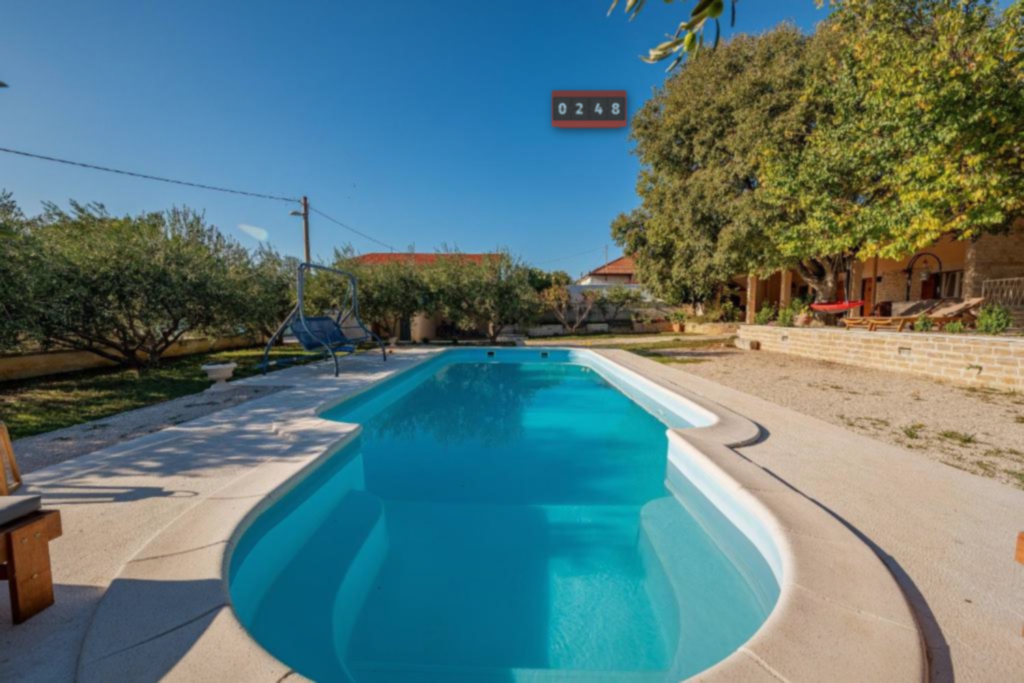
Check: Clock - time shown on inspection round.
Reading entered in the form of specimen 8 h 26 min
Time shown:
2 h 48 min
